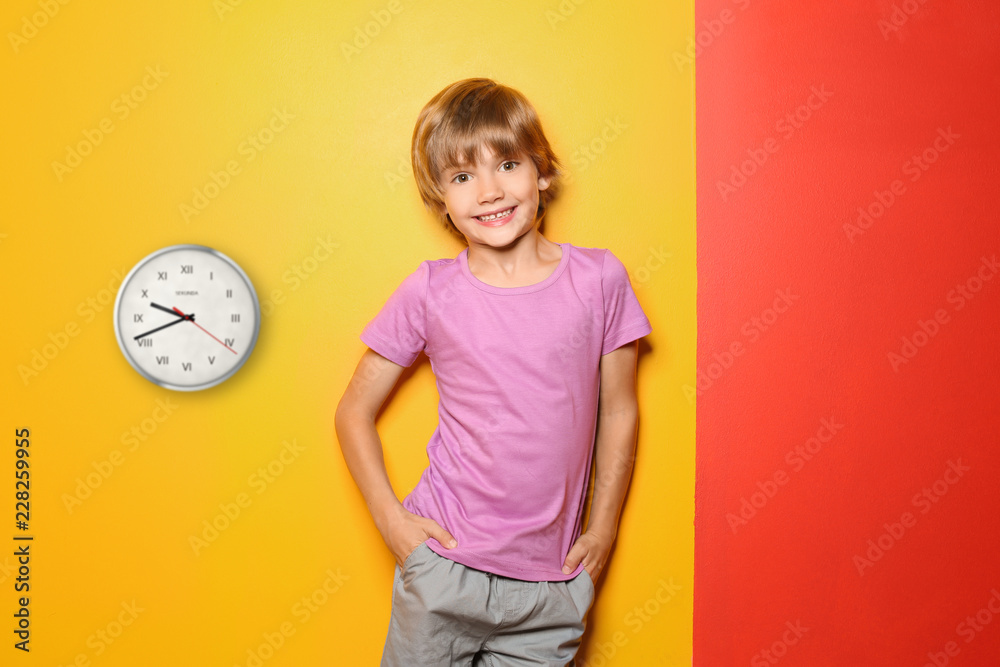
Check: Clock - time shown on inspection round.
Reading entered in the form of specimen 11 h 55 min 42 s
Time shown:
9 h 41 min 21 s
